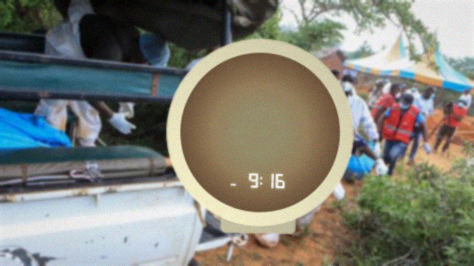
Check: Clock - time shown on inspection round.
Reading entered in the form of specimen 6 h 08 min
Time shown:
9 h 16 min
